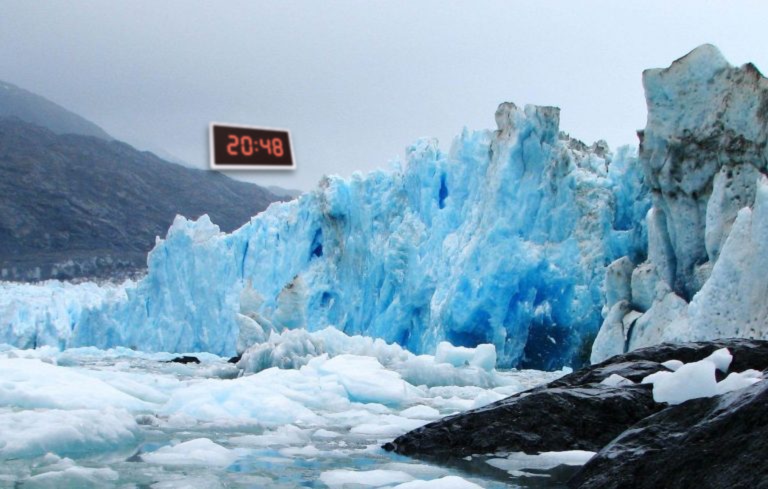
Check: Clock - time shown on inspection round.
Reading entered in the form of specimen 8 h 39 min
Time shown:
20 h 48 min
